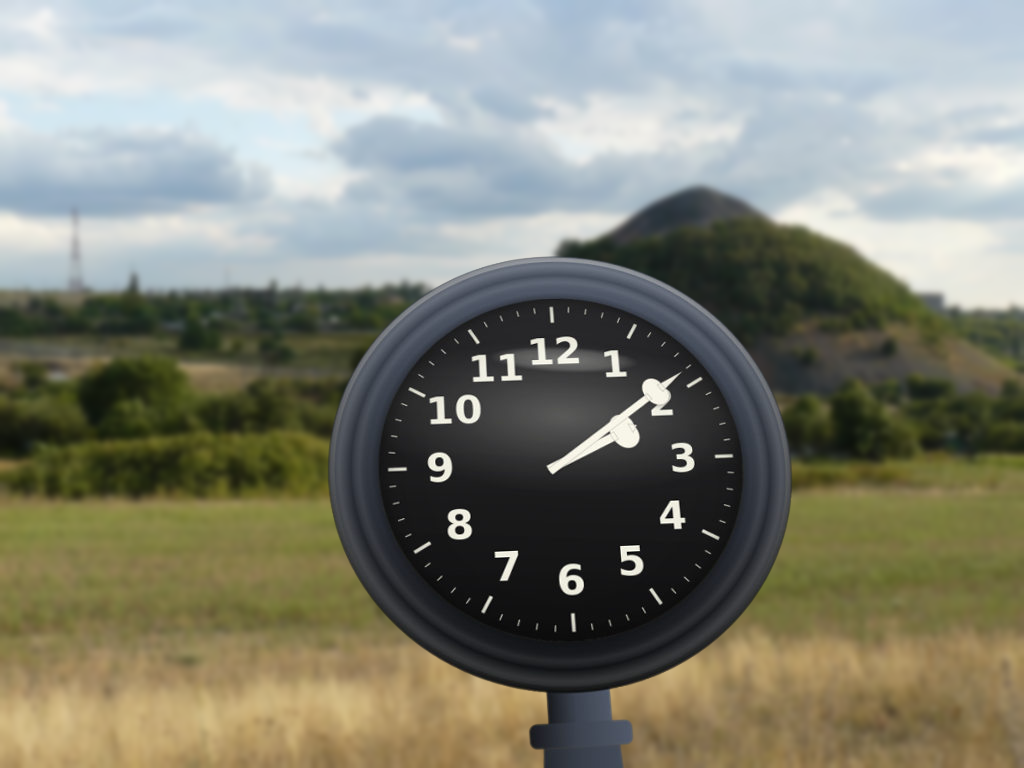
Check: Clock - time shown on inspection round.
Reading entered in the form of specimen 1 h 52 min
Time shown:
2 h 09 min
